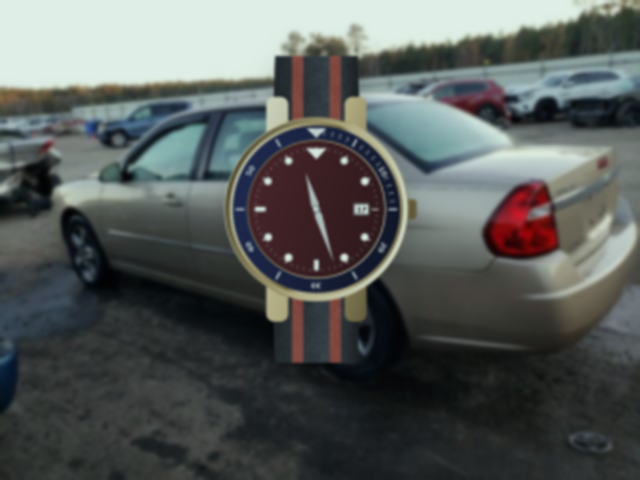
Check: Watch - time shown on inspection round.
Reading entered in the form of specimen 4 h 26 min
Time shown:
11 h 27 min
